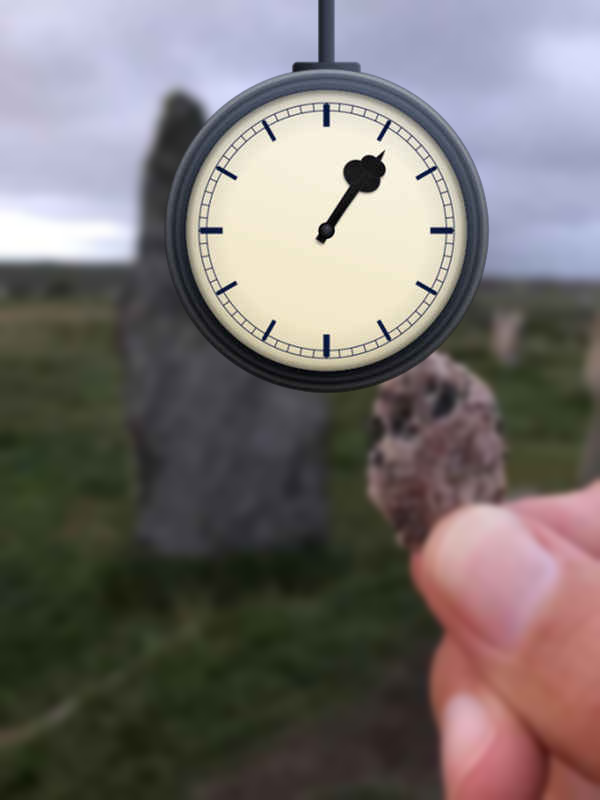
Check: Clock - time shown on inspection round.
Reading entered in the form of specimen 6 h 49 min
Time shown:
1 h 06 min
